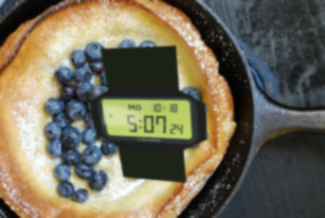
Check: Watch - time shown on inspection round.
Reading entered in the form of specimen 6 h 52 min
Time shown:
5 h 07 min
